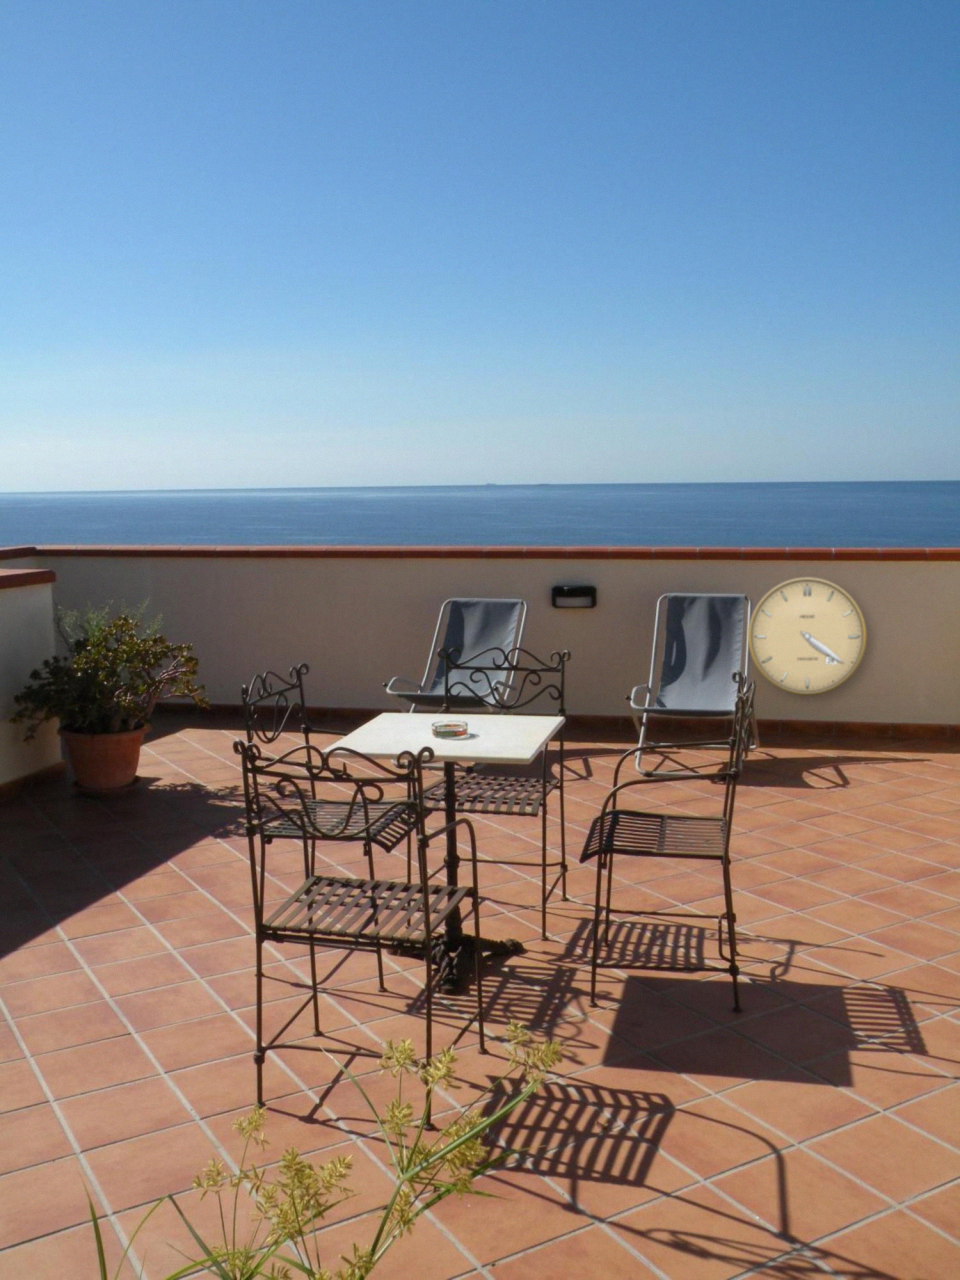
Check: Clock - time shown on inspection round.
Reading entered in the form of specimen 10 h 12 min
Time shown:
4 h 21 min
